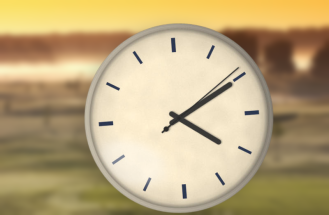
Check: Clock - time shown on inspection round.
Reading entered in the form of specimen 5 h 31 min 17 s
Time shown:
4 h 10 min 09 s
